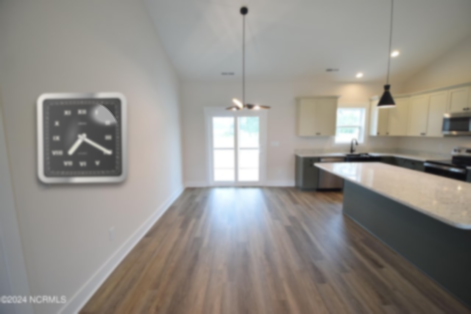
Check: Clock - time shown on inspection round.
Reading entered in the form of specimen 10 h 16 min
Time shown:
7 h 20 min
